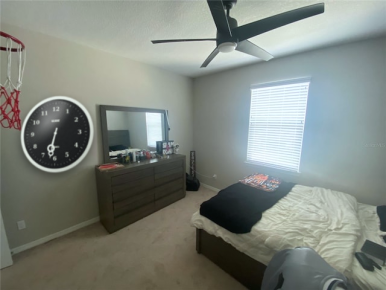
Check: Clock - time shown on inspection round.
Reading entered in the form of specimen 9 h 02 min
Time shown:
6 h 32 min
